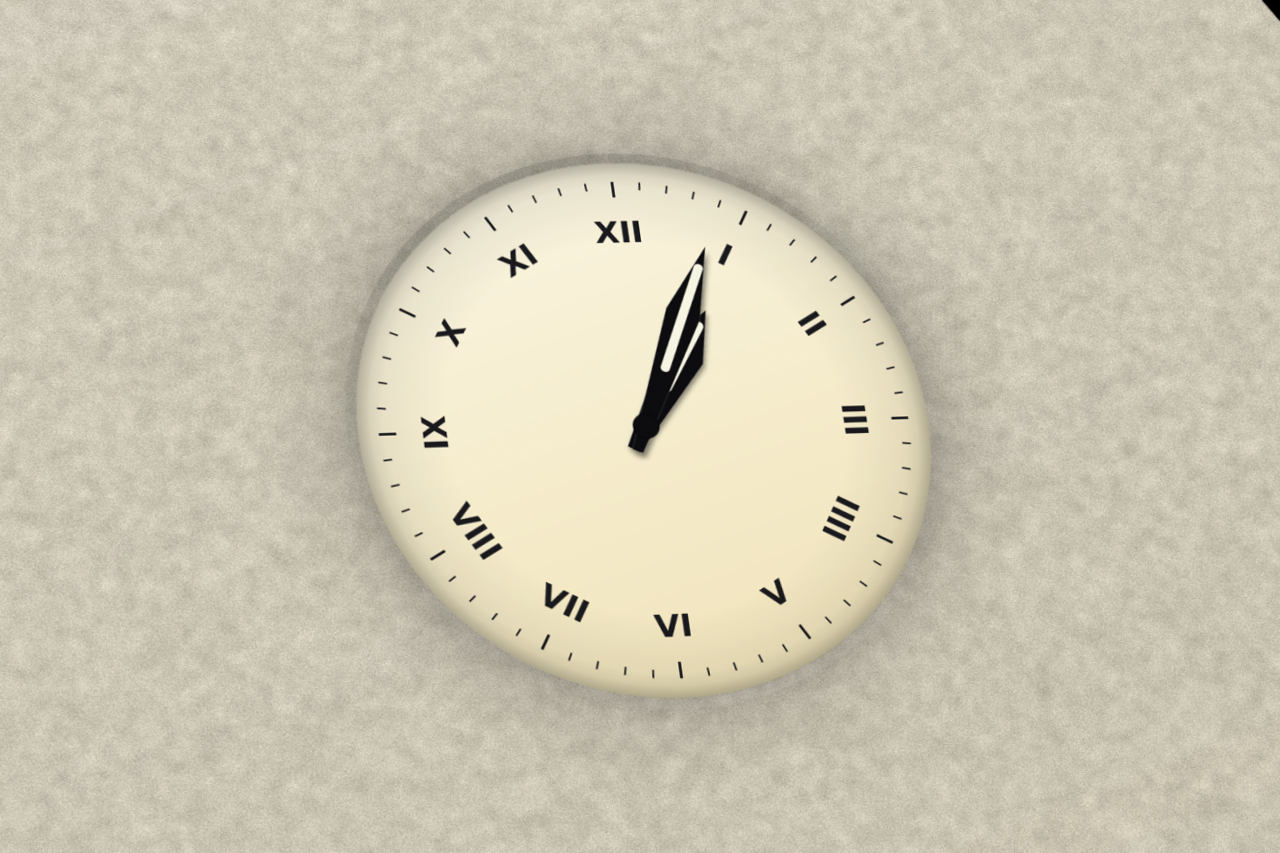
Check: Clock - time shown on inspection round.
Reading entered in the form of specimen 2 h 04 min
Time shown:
1 h 04 min
